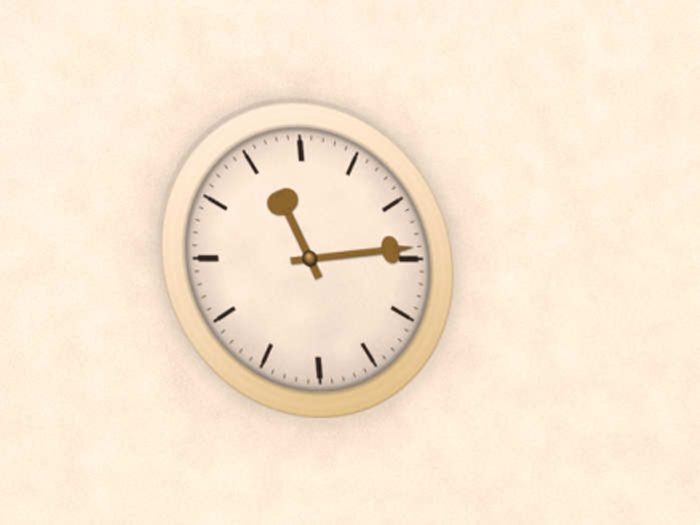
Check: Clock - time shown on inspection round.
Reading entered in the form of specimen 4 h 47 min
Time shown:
11 h 14 min
